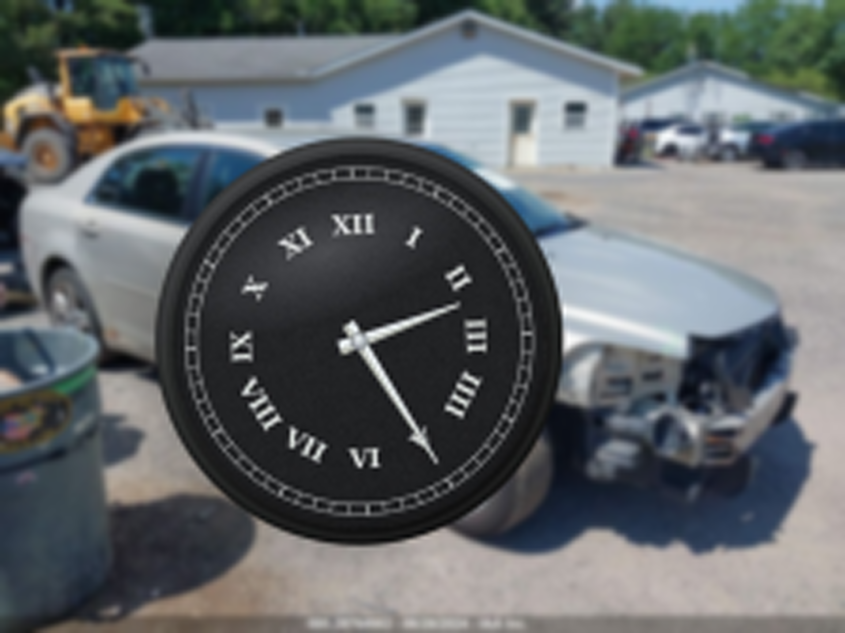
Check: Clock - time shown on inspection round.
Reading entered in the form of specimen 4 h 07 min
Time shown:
2 h 25 min
